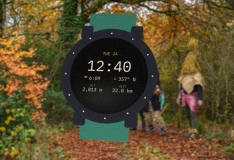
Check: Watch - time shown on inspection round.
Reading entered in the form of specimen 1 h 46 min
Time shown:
12 h 40 min
